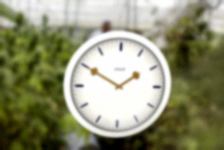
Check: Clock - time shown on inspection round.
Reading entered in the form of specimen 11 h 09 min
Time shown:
1 h 50 min
